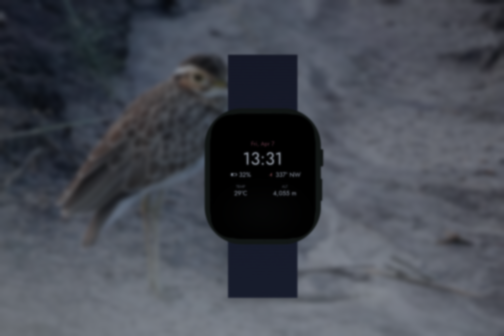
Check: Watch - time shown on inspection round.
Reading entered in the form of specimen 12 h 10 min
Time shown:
13 h 31 min
